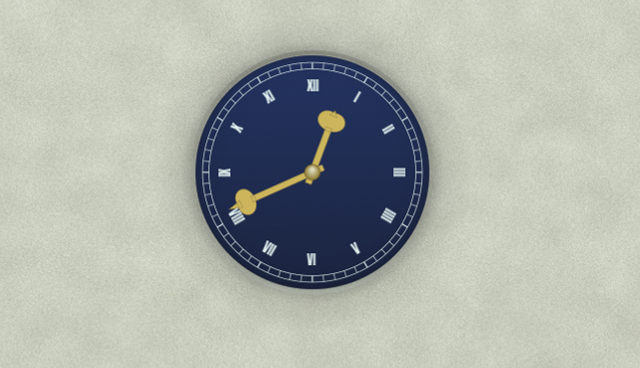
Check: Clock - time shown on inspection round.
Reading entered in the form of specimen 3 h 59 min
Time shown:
12 h 41 min
